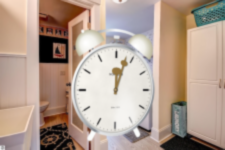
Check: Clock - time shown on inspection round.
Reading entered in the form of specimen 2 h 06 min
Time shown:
12 h 03 min
